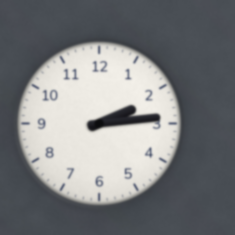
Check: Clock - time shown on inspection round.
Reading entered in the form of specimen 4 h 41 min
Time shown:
2 h 14 min
